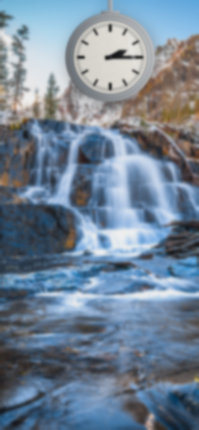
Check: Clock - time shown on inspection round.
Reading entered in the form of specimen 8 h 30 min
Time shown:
2 h 15 min
